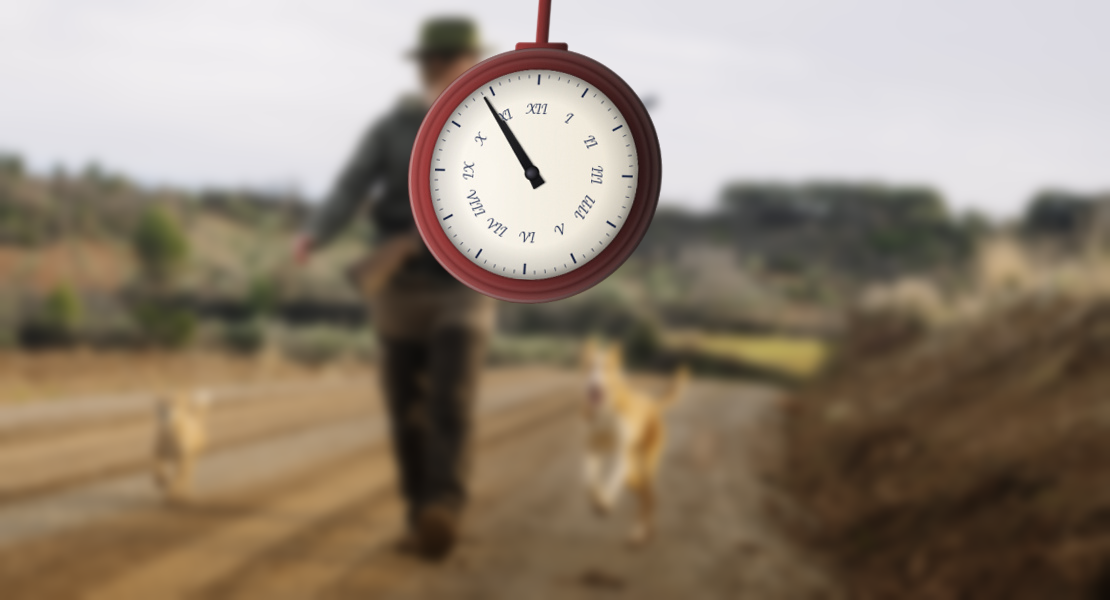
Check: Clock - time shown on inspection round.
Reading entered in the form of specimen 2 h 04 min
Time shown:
10 h 54 min
